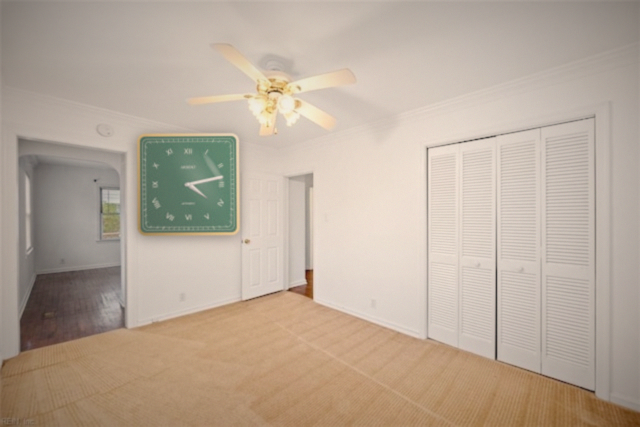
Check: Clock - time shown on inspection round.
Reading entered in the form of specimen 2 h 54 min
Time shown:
4 h 13 min
